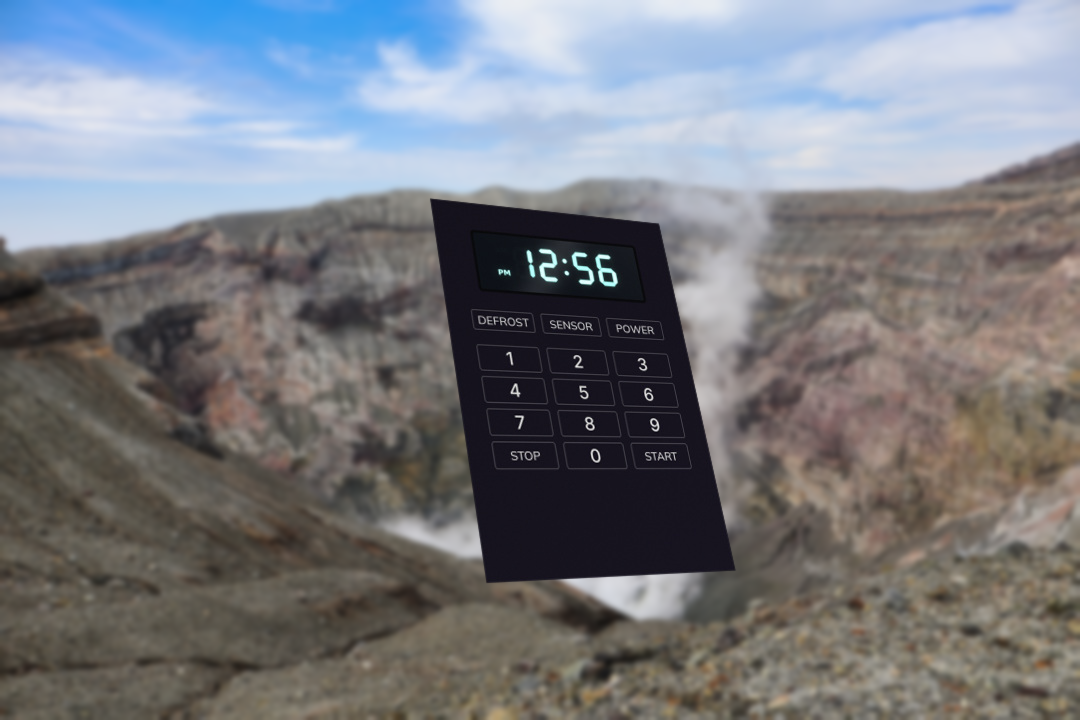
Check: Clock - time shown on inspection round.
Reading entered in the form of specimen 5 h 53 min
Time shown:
12 h 56 min
